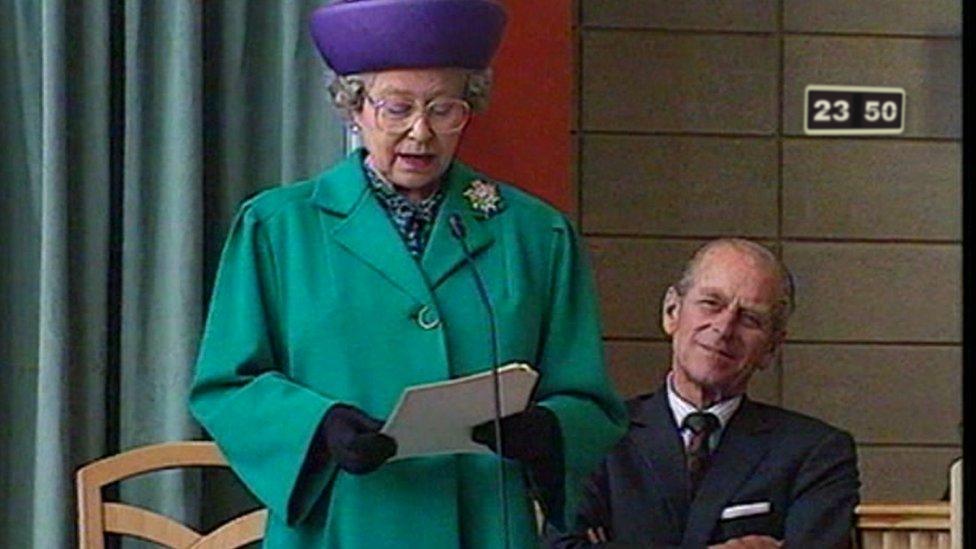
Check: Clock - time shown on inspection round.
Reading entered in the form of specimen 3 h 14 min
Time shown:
23 h 50 min
